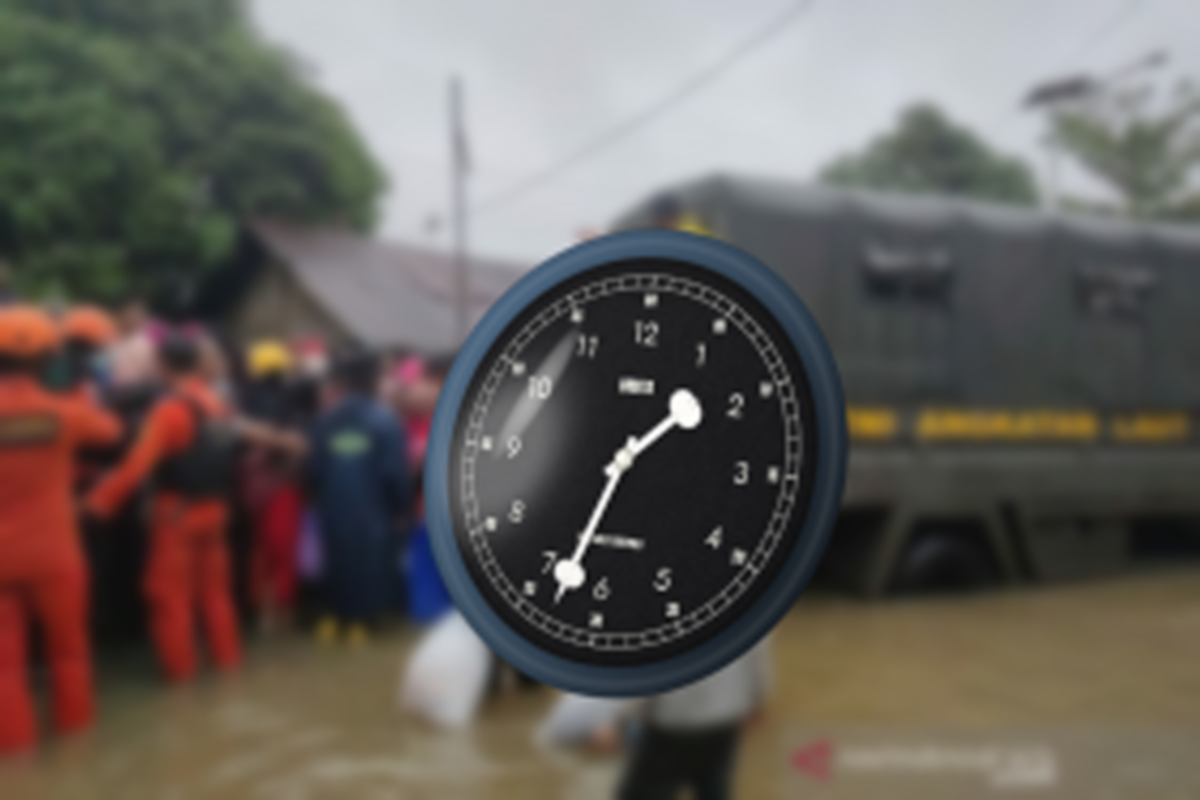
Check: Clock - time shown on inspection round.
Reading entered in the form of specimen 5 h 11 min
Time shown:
1 h 33 min
